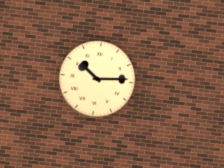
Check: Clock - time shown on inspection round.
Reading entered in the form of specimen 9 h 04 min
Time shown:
10 h 14 min
